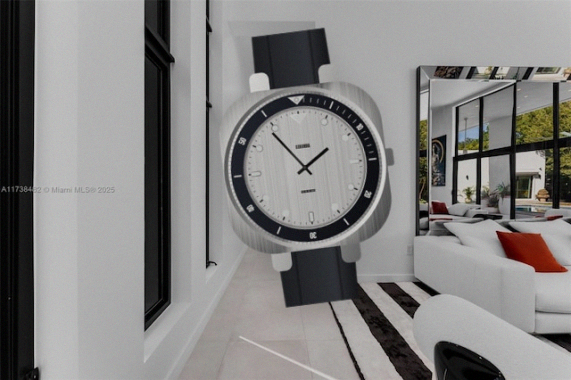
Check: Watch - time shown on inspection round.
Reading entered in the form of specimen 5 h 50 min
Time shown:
1 h 54 min
